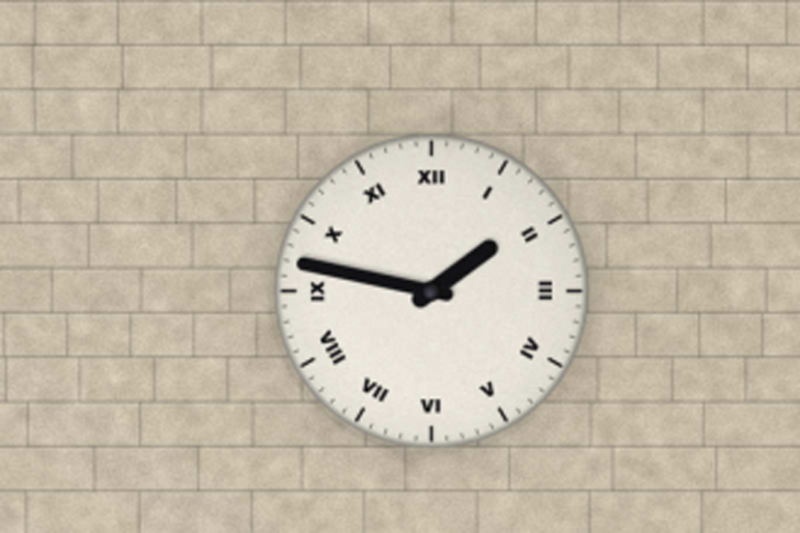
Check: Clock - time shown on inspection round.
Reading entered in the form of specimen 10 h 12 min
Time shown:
1 h 47 min
